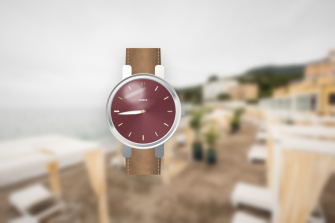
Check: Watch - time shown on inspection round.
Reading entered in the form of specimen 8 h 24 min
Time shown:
8 h 44 min
